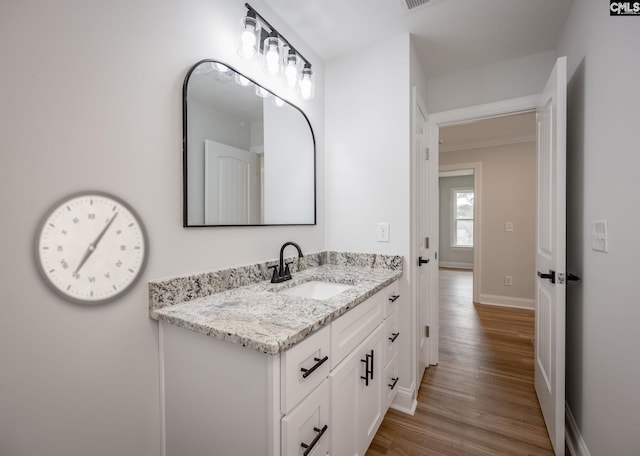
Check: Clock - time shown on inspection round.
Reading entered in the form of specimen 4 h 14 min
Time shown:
7 h 06 min
